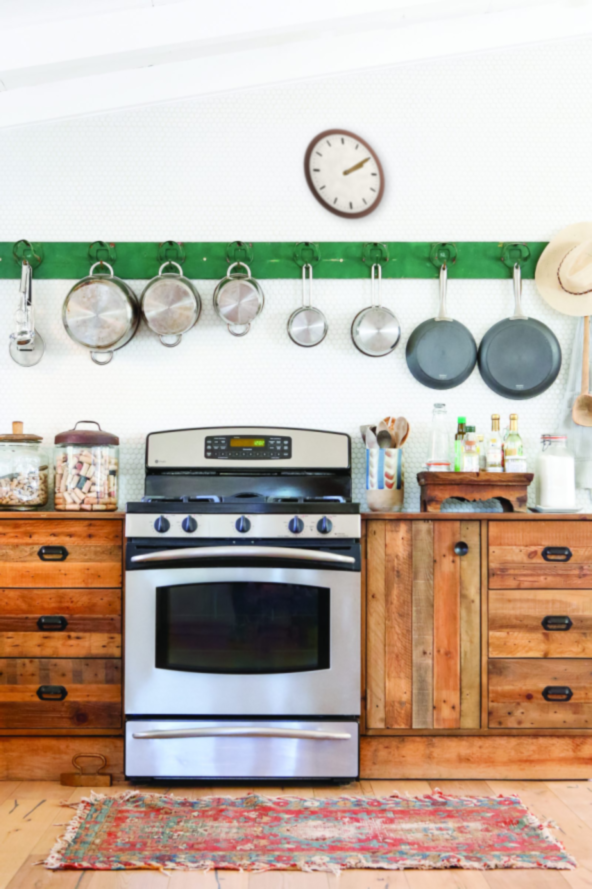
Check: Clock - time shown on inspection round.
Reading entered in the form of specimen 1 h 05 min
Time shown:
2 h 10 min
